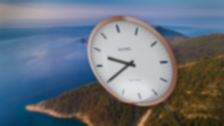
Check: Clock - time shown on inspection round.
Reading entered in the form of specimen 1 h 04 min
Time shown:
9 h 40 min
